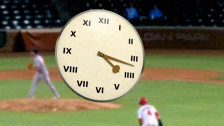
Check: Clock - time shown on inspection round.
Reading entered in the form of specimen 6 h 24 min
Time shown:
4 h 17 min
